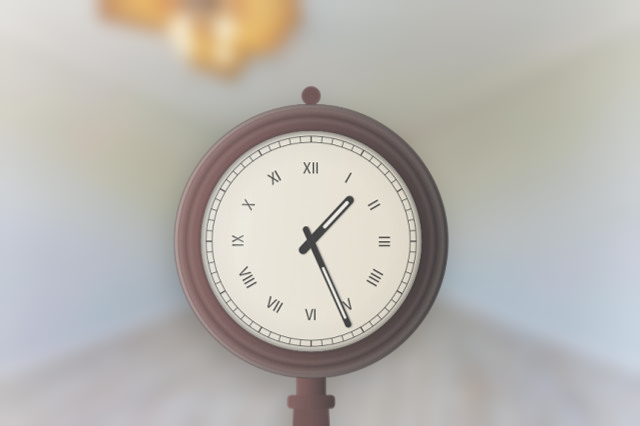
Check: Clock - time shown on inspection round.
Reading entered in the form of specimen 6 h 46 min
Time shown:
1 h 26 min
